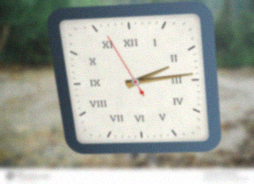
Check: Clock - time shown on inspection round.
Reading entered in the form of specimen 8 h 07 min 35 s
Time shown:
2 h 13 min 56 s
